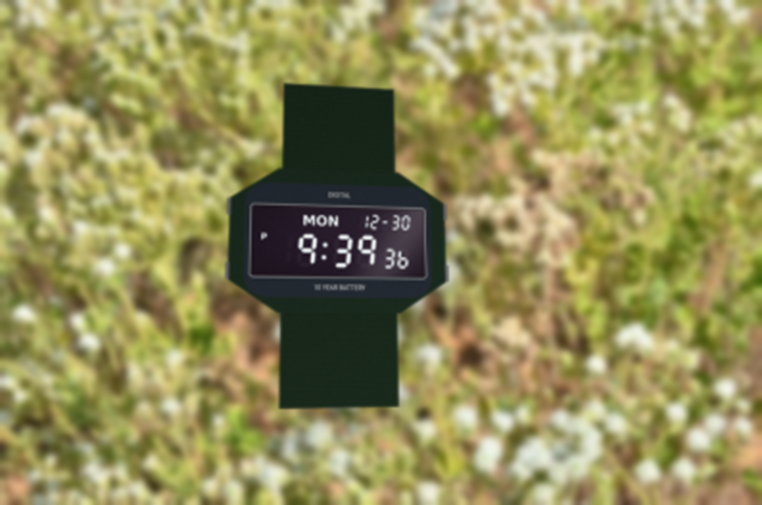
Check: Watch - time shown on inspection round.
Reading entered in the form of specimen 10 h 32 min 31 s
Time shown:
9 h 39 min 36 s
